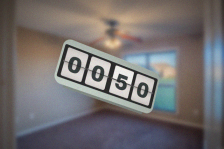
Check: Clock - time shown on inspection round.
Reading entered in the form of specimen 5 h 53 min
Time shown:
0 h 50 min
